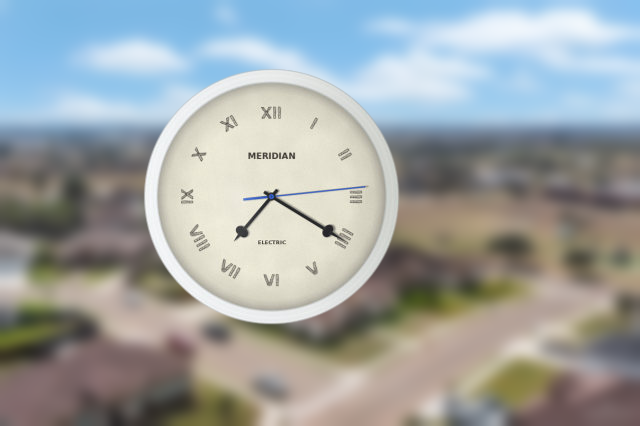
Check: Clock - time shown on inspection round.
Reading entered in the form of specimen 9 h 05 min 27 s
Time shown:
7 h 20 min 14 s
